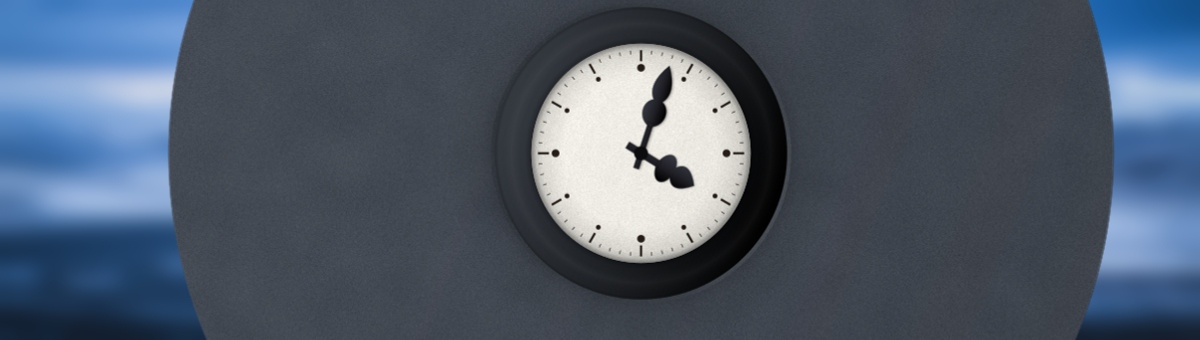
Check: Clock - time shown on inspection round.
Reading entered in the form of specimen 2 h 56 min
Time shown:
4 h 03 min
